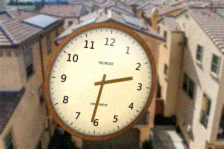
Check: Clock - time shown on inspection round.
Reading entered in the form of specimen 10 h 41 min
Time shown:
2 h 31 min
